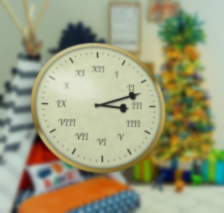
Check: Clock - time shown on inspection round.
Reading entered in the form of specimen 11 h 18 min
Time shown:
3 h 12 min
